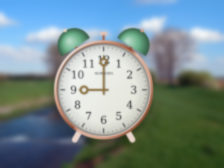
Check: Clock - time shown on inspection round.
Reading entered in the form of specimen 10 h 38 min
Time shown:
9 h 00 min
